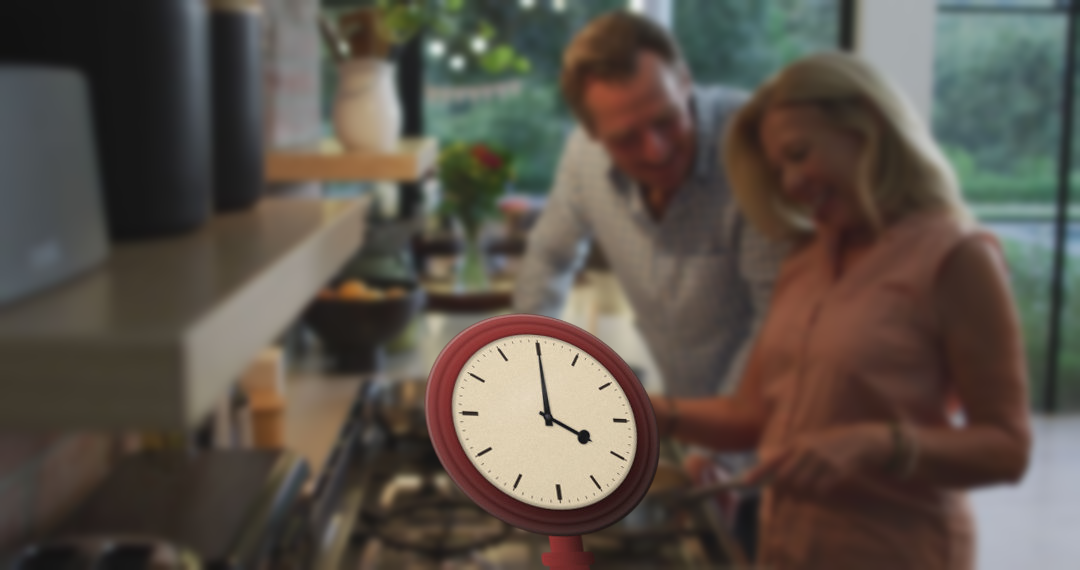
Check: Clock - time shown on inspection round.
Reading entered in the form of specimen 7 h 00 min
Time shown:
4 h 00 min
